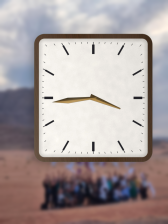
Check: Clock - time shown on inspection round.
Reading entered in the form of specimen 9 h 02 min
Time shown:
3 h 44 min
